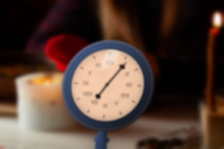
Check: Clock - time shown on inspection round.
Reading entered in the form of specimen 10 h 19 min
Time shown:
7 h 06 min
